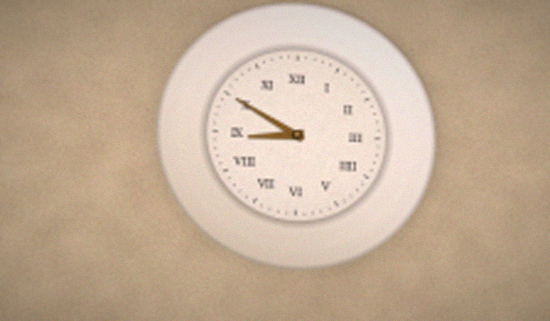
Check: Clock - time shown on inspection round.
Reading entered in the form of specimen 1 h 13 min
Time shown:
8 h 50 min
